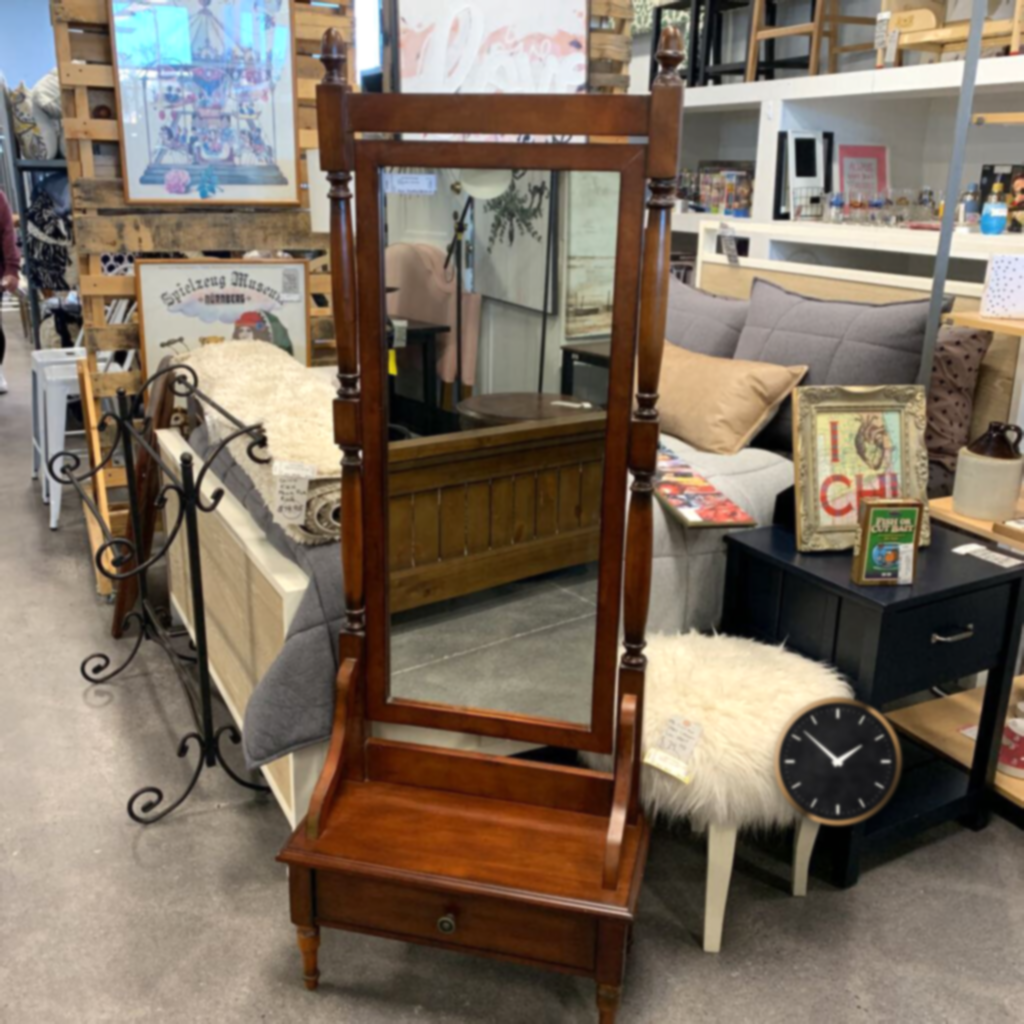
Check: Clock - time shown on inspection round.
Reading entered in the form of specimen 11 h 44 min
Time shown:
1 h 52 min
